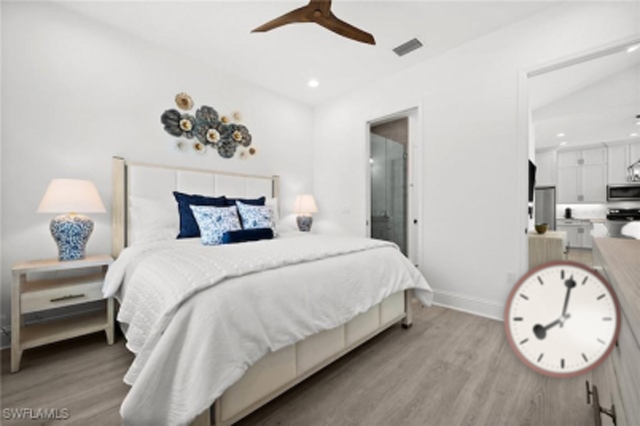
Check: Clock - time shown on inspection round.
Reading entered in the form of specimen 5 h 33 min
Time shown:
8 h 02 min
